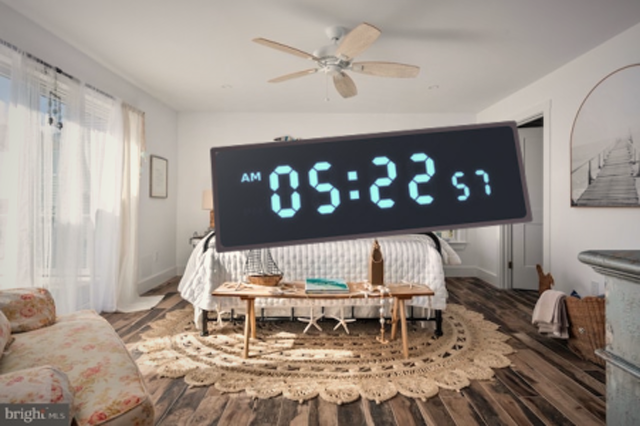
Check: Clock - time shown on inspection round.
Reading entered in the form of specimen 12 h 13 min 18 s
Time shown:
5 h 22 min 57 s
